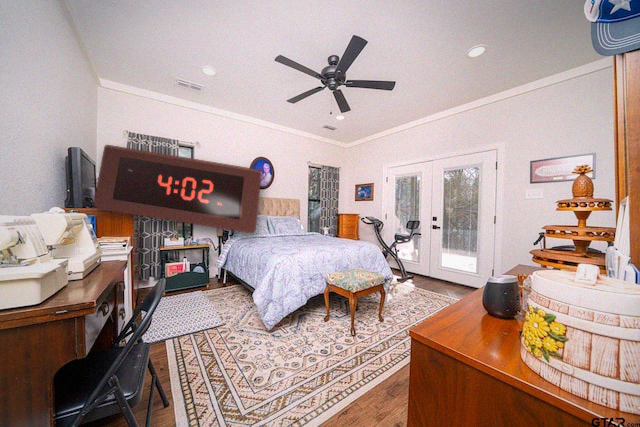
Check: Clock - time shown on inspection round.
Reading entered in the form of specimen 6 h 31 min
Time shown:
4 h 02 min
